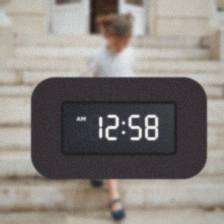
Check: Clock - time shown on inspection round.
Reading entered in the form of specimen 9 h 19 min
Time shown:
12 h 58 min
